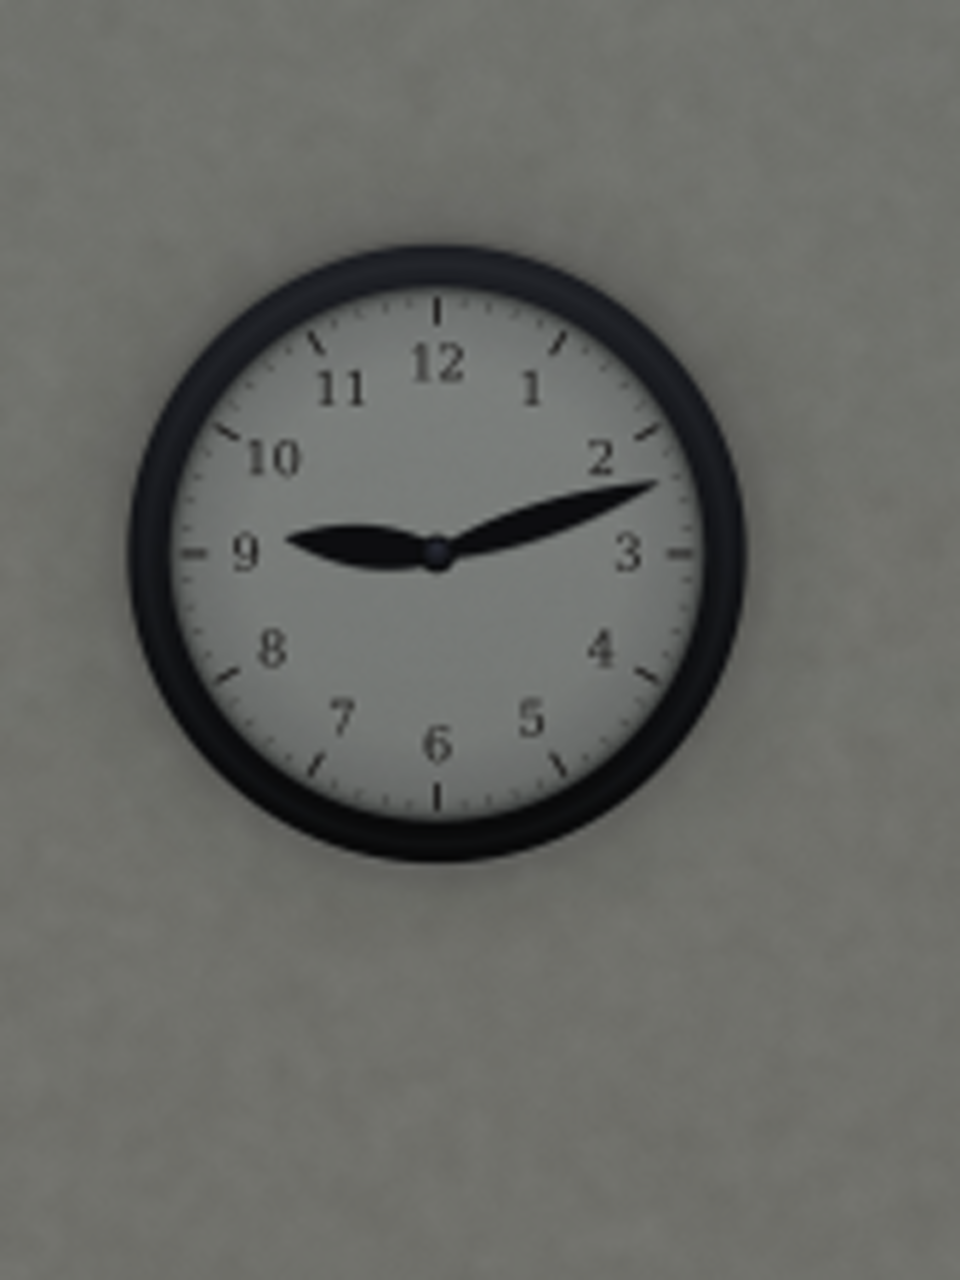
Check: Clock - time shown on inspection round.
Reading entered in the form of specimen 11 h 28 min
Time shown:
9 h 12 min
